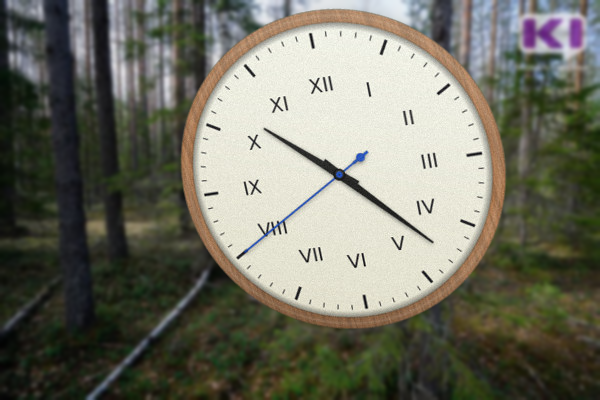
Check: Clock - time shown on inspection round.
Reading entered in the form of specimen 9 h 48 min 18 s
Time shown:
10 h 22 min 40 s
